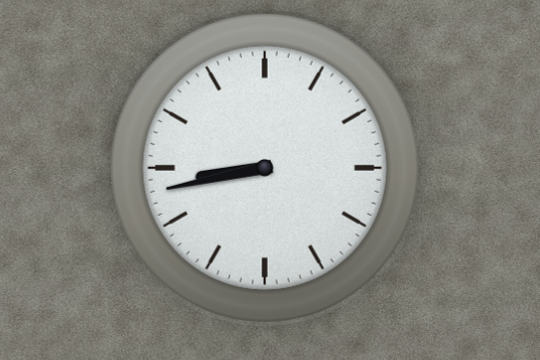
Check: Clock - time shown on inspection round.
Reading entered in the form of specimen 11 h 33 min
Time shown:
8 h 43 min
